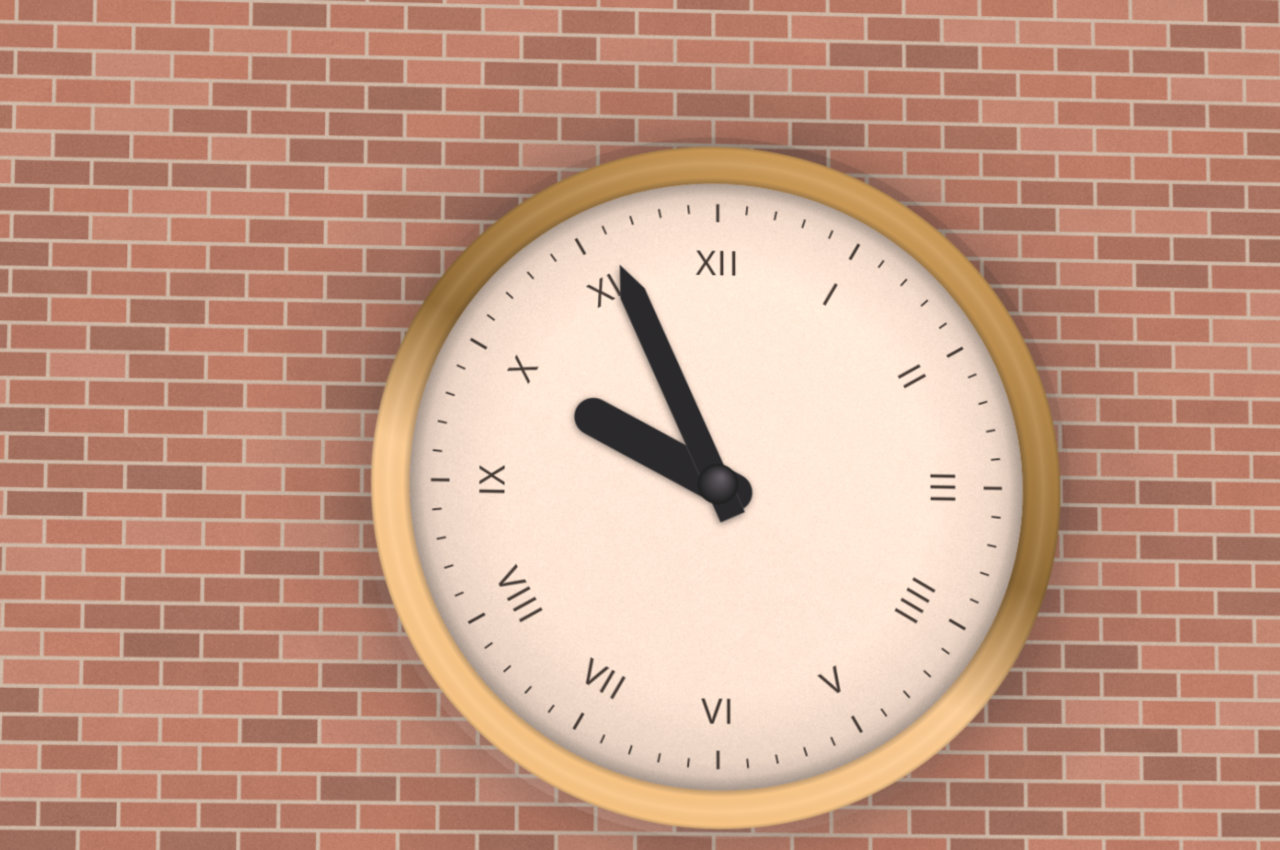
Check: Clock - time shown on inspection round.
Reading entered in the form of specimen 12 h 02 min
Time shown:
9 h 56 min
